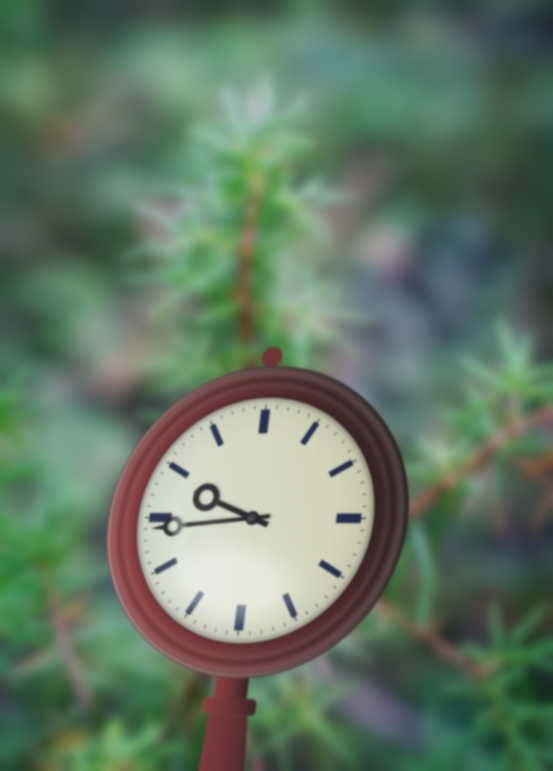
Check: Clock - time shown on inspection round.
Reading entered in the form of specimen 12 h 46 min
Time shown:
9 h 44 min
